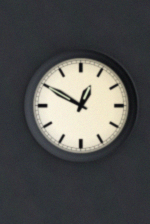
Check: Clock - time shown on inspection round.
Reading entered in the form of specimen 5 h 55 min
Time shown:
12 h 50 min
